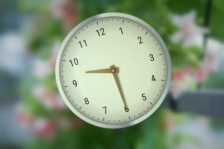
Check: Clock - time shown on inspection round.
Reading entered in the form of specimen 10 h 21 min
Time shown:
9 h 30 min
